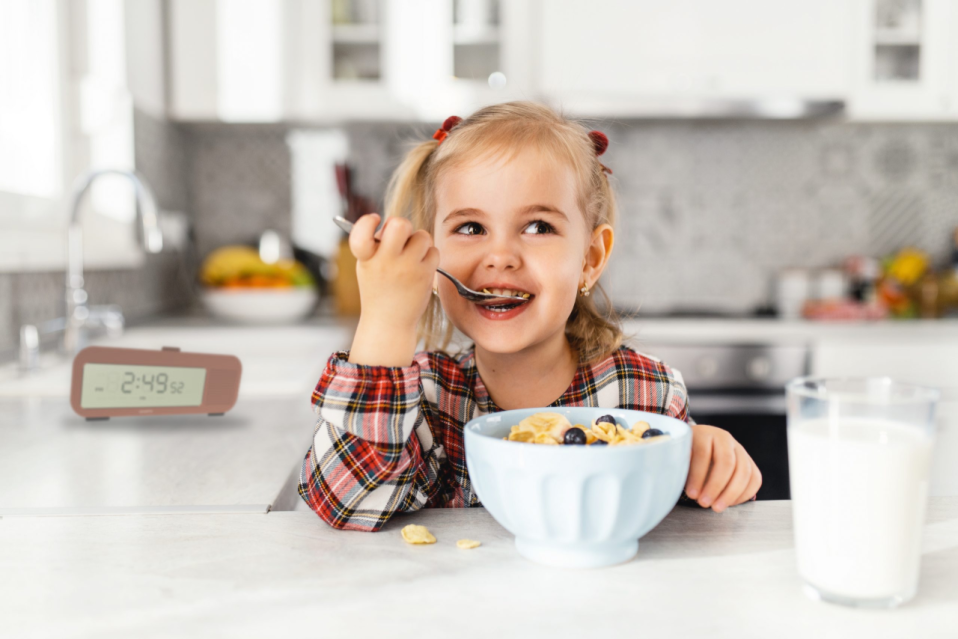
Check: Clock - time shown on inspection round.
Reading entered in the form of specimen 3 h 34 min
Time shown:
2 h 49 min
